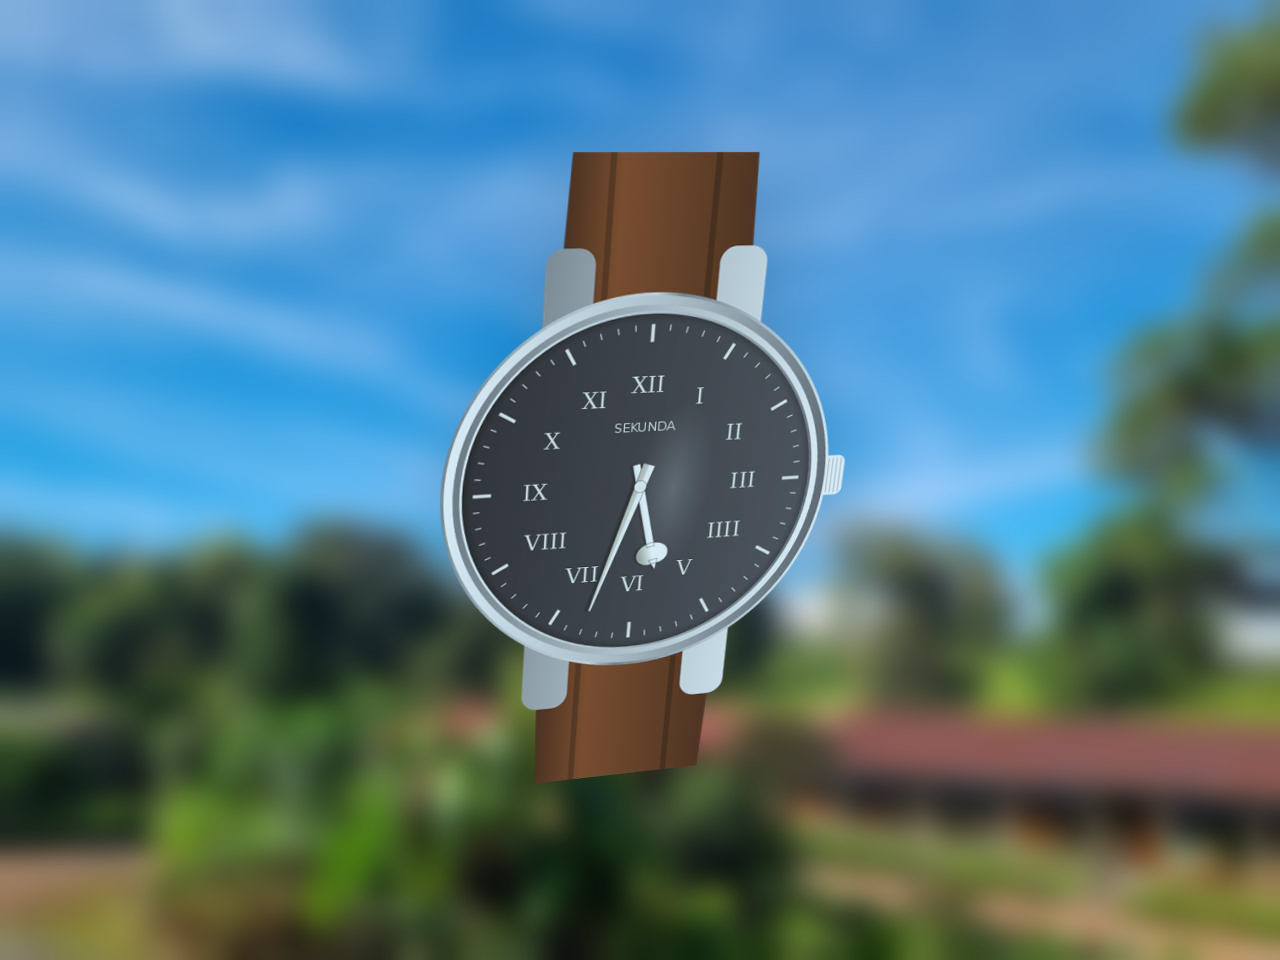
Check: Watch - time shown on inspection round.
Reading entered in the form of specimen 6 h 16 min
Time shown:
5 h 33 min
